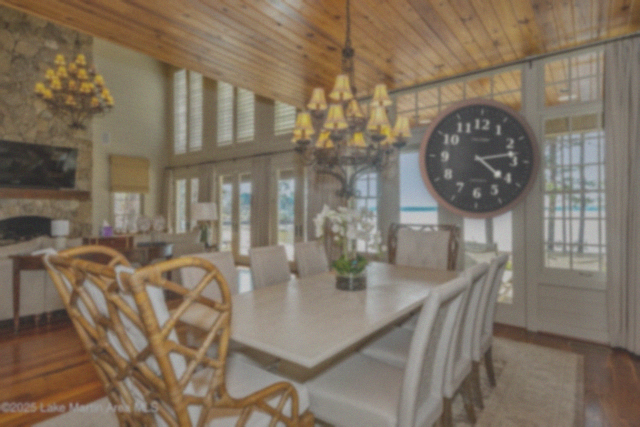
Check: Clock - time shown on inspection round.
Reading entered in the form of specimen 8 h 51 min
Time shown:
4 h 13 min
